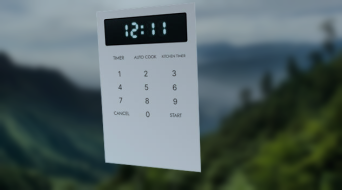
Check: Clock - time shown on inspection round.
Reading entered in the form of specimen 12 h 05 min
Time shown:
12 h 11 min
